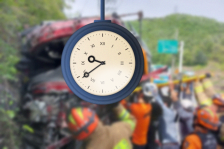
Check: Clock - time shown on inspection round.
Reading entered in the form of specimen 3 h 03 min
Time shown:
9 h 39 min
